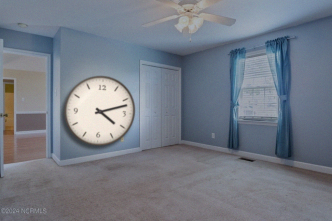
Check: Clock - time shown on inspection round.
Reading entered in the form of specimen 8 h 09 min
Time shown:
4 h 12 min
